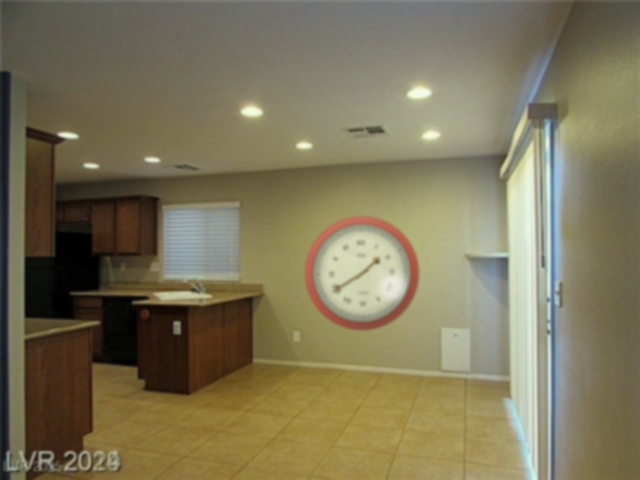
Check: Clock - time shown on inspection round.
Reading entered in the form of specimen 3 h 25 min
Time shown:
1 h 40 min
